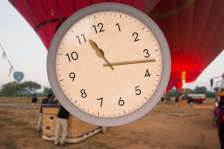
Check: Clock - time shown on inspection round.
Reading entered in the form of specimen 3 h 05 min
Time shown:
11 h 17 min
